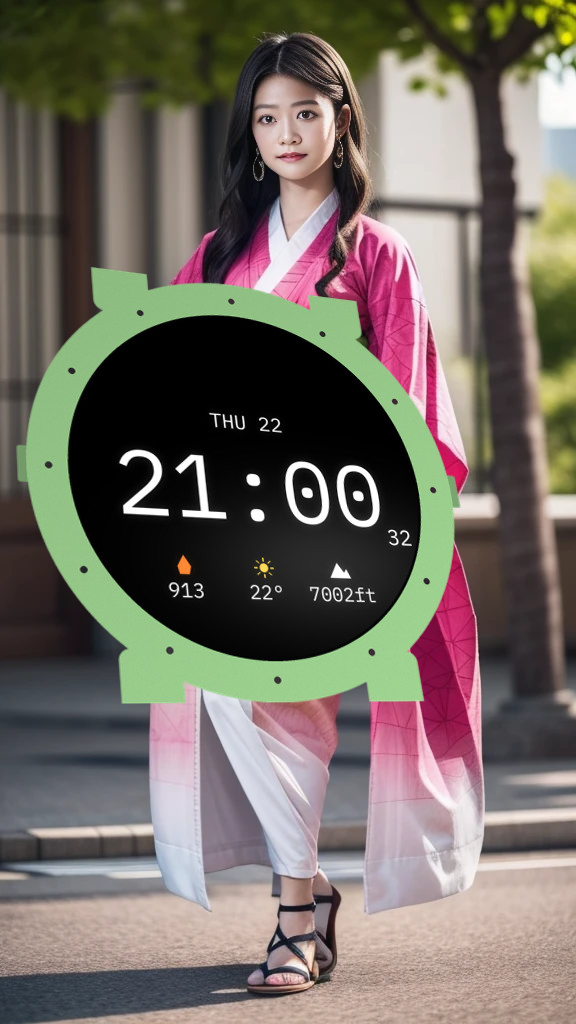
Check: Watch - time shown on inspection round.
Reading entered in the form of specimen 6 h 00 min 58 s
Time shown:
21 h 00 min 32 s
